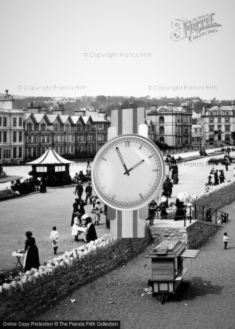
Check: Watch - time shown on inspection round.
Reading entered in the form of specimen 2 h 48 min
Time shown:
1 h 56 min
